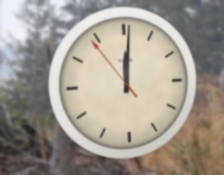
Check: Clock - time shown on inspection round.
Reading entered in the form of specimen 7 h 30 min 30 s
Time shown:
12 h 00 min 54 s
